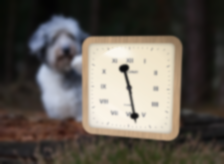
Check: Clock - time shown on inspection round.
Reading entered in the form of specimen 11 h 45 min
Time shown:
11 h 28 min
